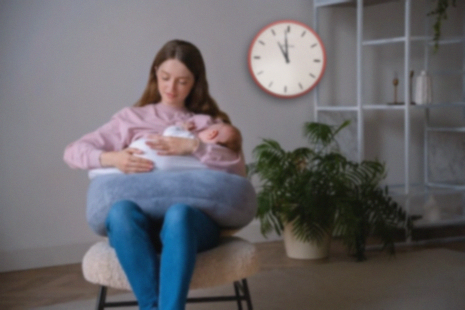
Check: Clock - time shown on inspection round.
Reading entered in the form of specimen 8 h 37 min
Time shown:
10 h 59 min
